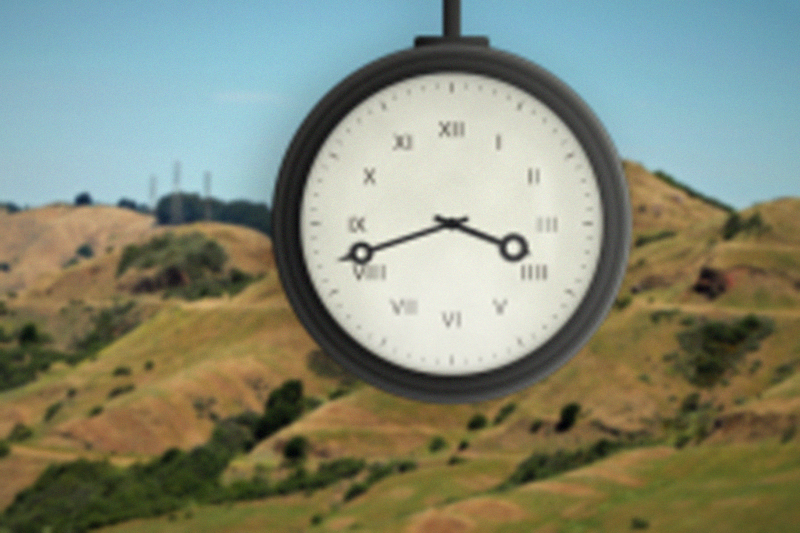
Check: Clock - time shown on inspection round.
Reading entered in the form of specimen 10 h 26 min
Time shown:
3 h 42 min
